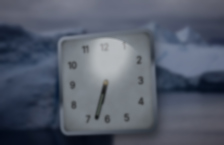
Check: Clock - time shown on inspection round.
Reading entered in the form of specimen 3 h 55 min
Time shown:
6 h 33 min
